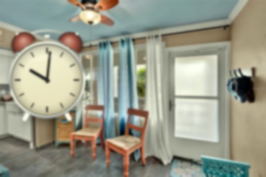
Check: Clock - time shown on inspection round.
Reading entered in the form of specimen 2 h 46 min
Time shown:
10 h 01 min
